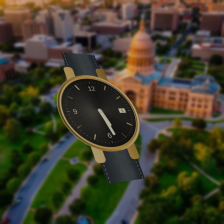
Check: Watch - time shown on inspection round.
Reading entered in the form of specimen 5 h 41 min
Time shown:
5 h 28 min
